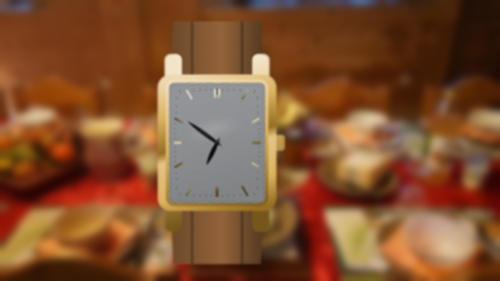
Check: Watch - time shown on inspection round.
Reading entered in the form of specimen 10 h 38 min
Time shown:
6 h 51 min
